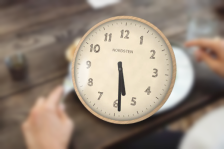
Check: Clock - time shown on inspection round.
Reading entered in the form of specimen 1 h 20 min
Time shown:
5 h 29 min
